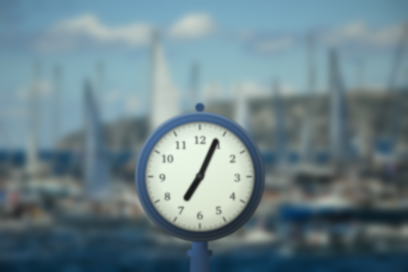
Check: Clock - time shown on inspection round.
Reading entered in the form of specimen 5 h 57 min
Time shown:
7 h 04 min
